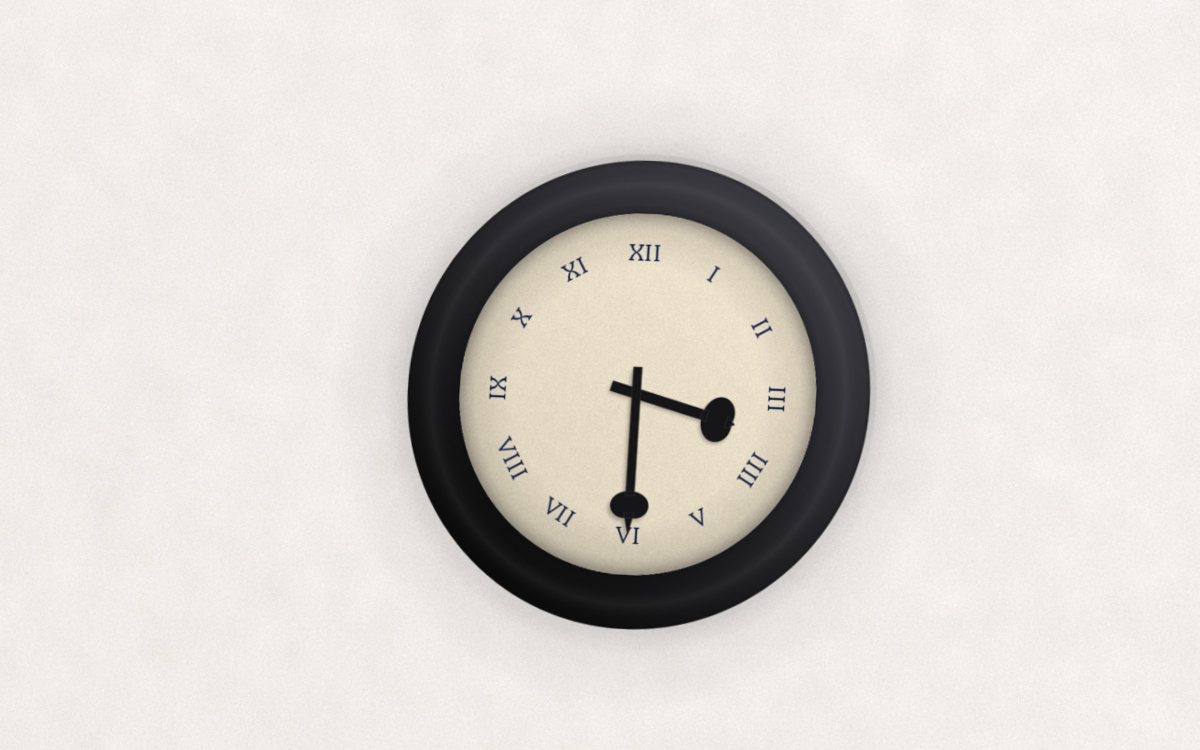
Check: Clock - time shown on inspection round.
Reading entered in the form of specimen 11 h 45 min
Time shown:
3 h 30 min
